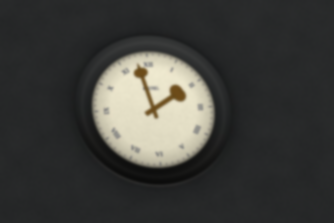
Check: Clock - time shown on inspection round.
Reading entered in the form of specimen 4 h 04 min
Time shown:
1 h 58 min
